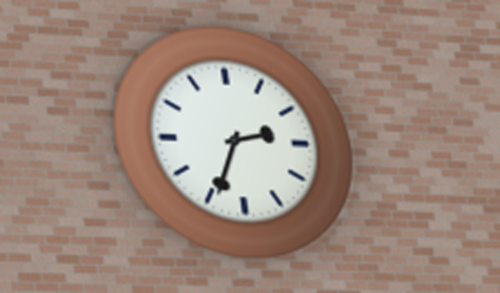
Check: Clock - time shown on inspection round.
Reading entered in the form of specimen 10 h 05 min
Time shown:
2 h 34 min
